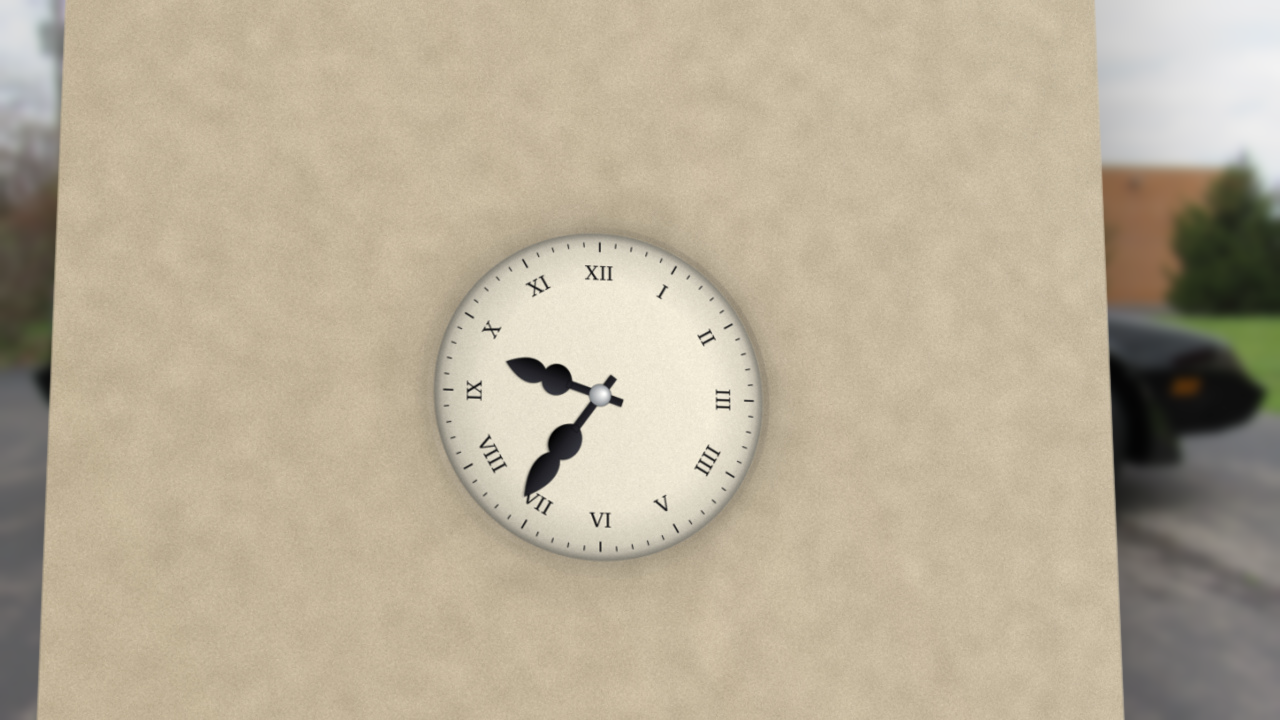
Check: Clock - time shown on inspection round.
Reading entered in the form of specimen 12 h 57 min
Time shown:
9 h 36 min
